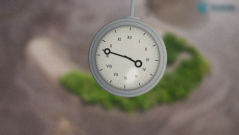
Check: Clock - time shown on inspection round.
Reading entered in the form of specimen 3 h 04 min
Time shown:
3 h 47 min
